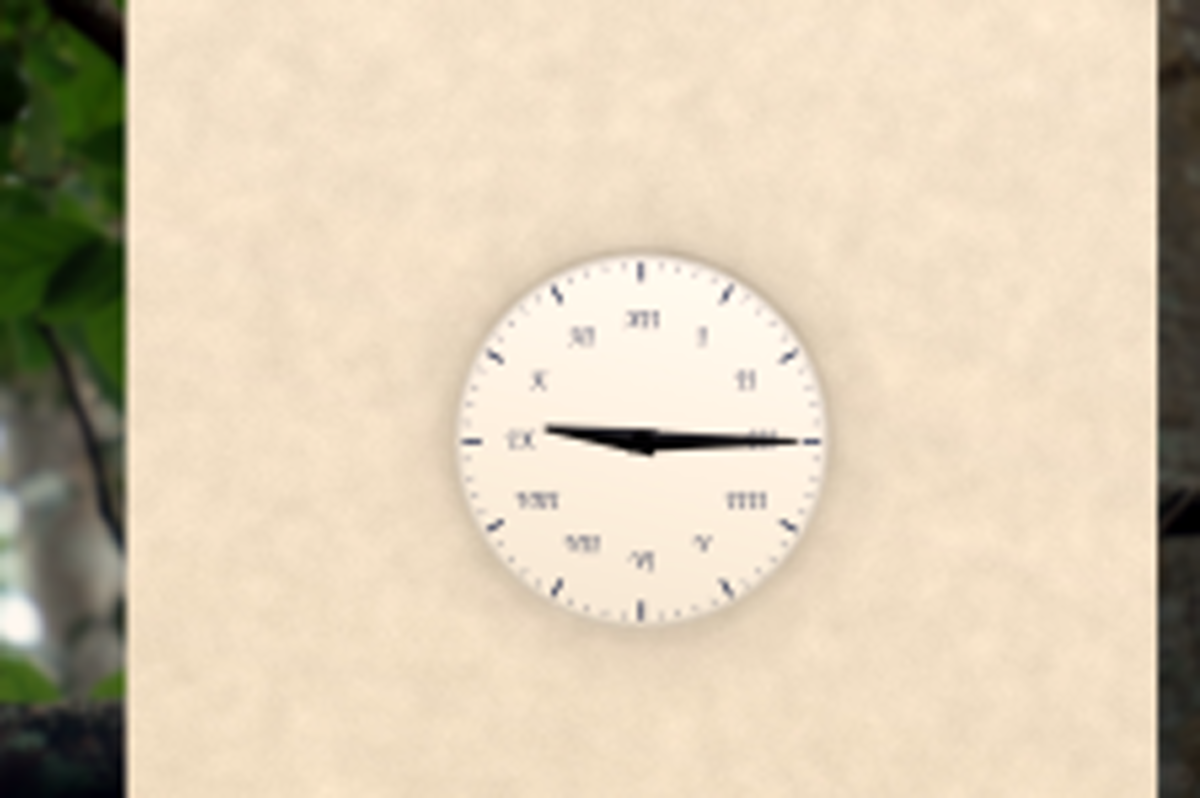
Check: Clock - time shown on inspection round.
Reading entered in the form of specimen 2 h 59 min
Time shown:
9 h 15 min
